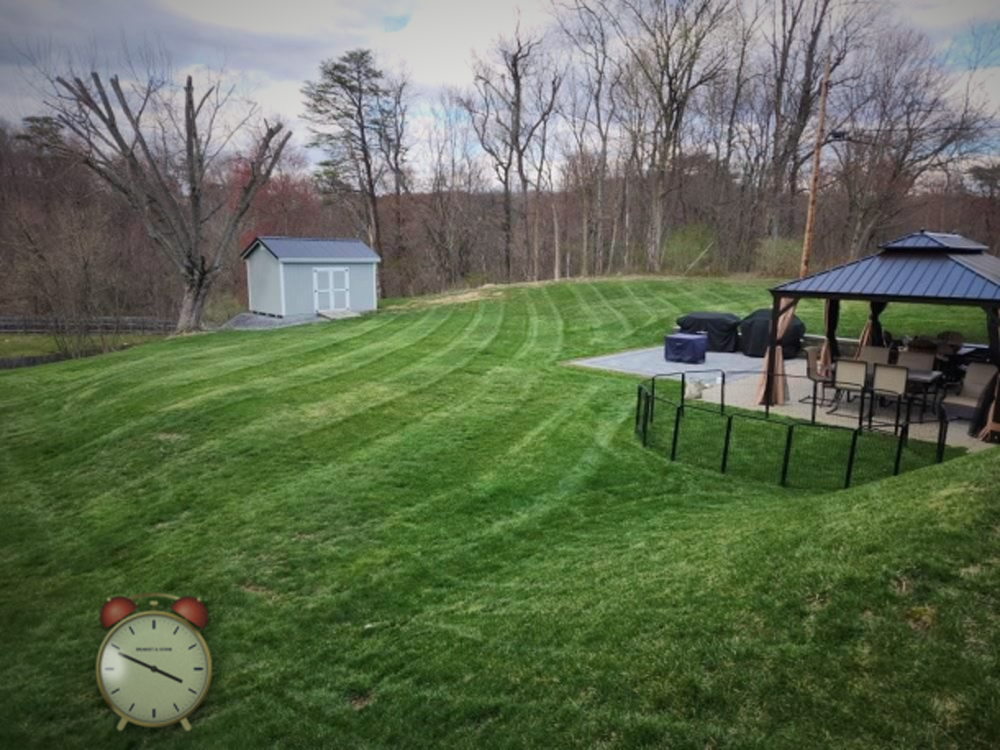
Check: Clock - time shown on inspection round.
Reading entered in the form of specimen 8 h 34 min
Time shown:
3 h 49 min
